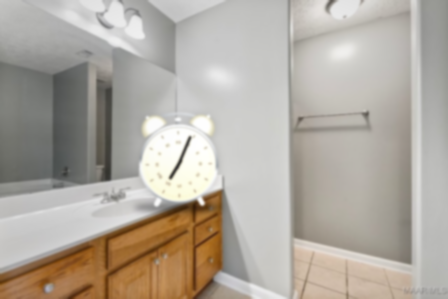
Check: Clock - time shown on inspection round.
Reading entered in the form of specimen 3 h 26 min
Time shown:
7 h 04 min
